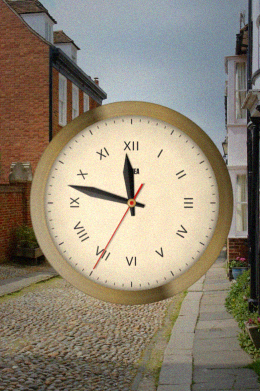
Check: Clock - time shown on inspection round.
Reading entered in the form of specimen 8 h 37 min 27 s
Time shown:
11 h 47 min 35 s
